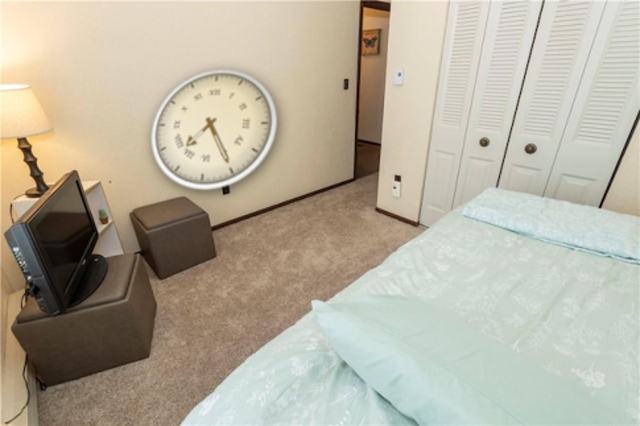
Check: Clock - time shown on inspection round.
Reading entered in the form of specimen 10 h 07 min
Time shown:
7 h 25 min
